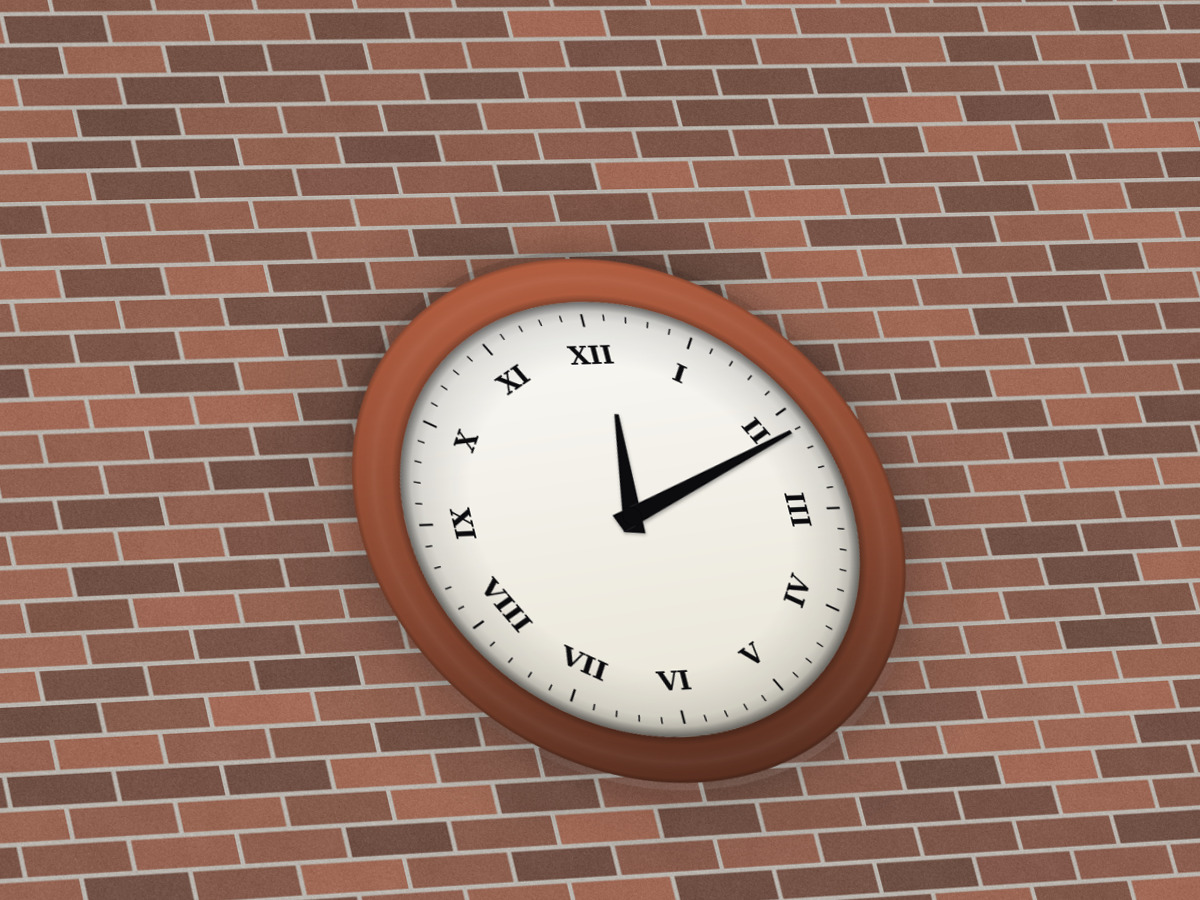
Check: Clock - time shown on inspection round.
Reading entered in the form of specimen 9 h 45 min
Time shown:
12 h 11 min
